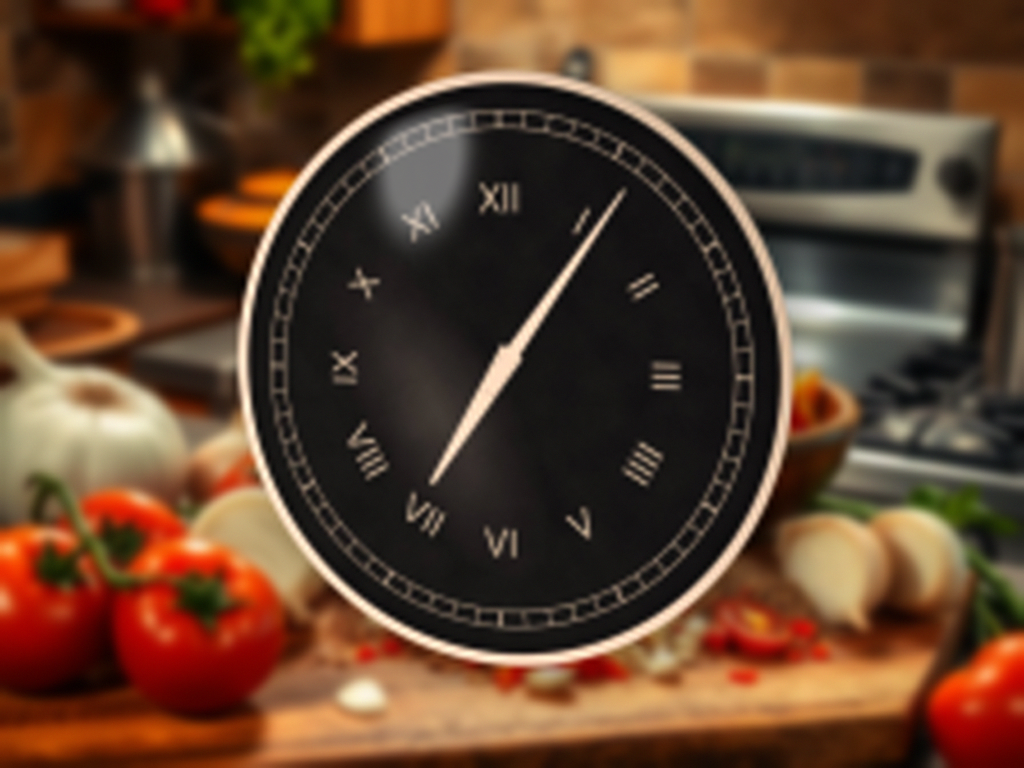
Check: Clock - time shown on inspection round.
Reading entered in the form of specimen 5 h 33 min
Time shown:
7 h 06 min
